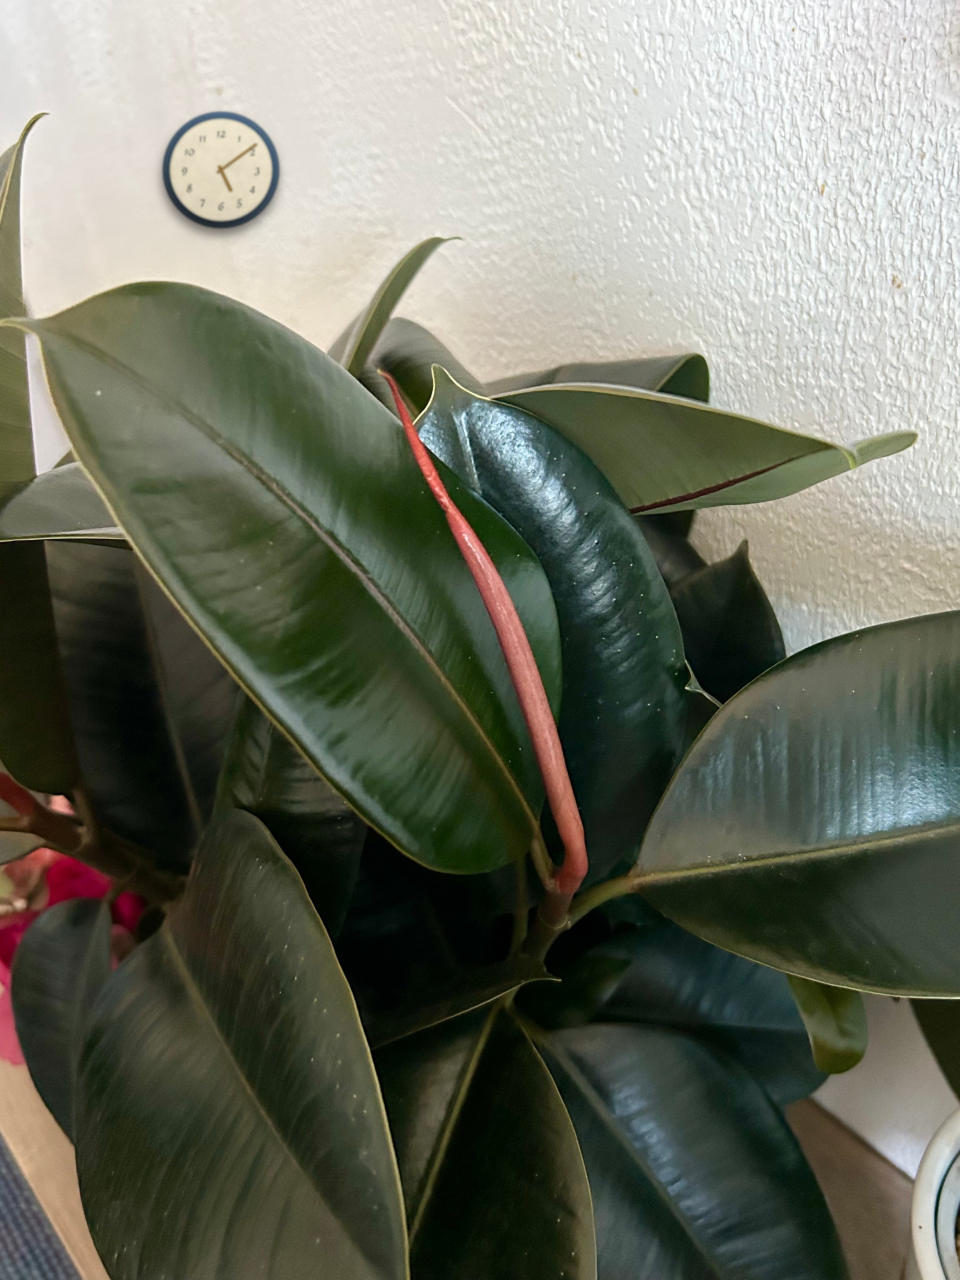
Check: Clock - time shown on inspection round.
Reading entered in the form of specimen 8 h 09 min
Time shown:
5 h 09 min
